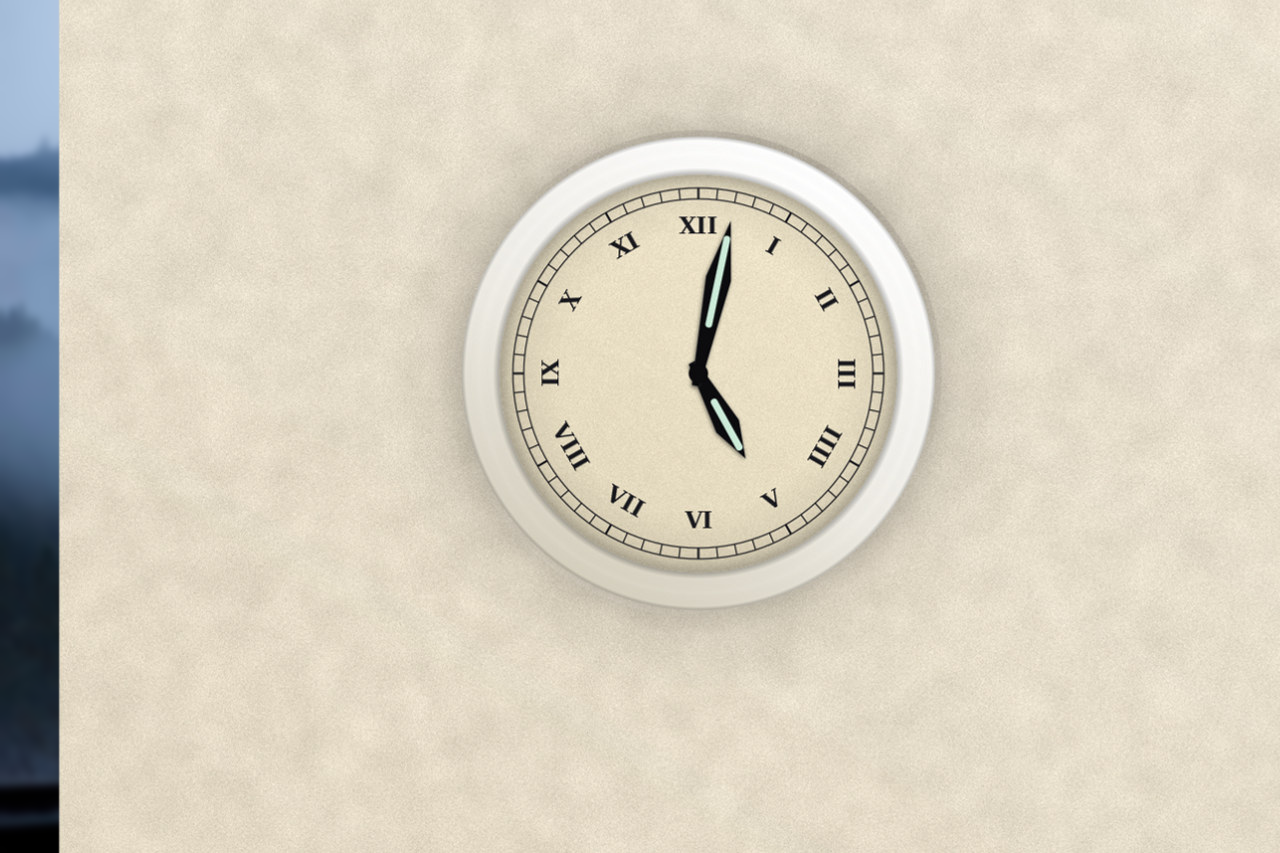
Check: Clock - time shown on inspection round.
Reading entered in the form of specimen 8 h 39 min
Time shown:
5 h 02 min
